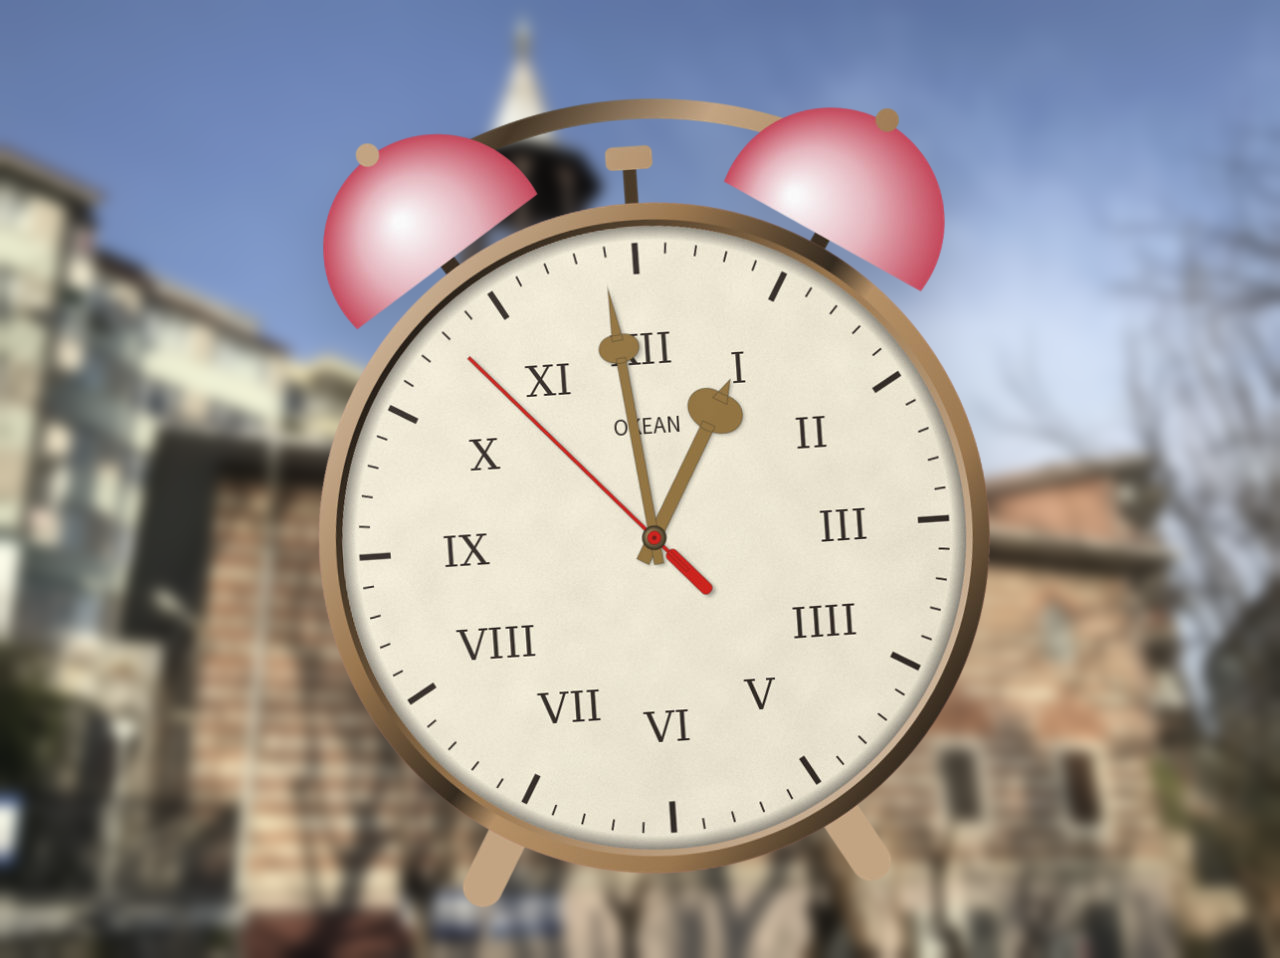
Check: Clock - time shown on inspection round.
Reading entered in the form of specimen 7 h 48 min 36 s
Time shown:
12 h 58 min 53 s
